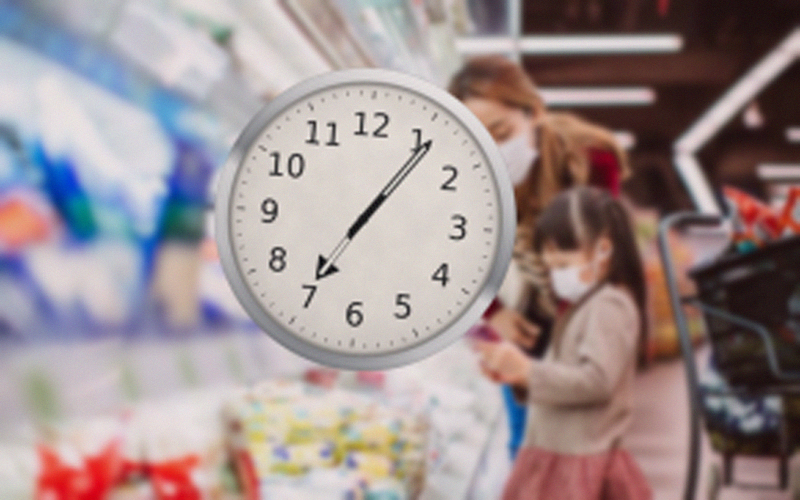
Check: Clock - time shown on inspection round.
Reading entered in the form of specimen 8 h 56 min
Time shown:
7 h 06 min
